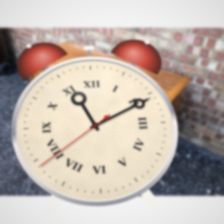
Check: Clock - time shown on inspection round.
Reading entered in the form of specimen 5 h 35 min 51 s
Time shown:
11 h 10 min 39 s
